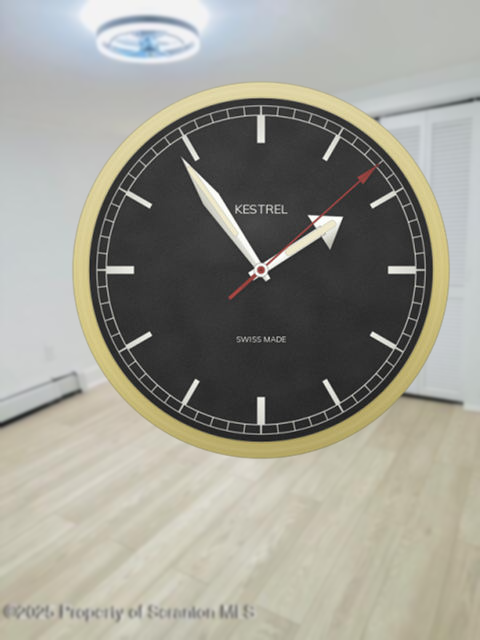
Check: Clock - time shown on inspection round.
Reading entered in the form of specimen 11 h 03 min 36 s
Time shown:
1 h 54 min 08 s
